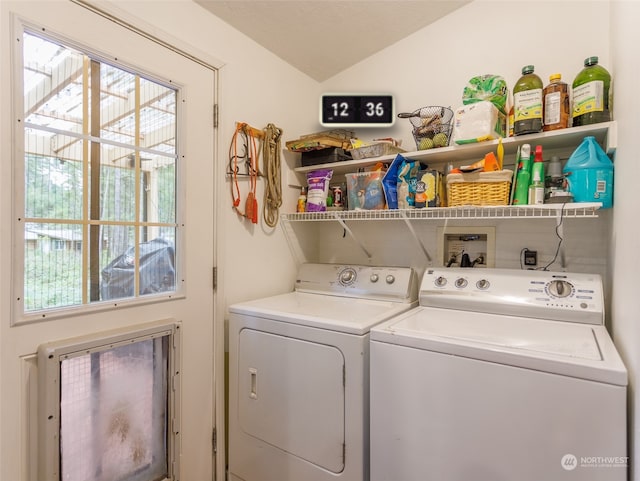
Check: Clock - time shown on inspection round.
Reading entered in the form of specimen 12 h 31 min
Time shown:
12 h 36 min
